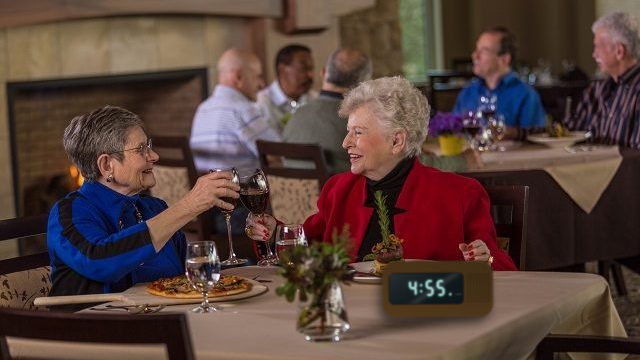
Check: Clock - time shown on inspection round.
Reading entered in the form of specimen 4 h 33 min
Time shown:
4 h 55 min
